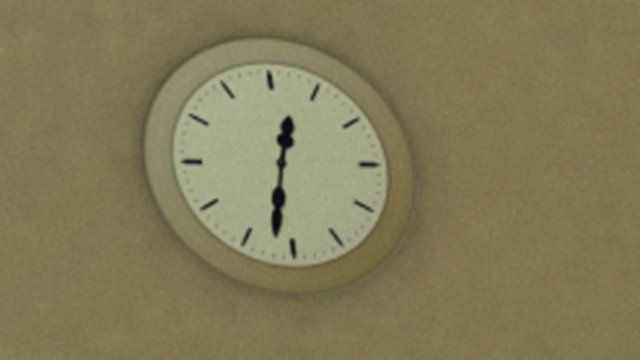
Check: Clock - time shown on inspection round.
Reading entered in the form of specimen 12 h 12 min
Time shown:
12 h 32 min
